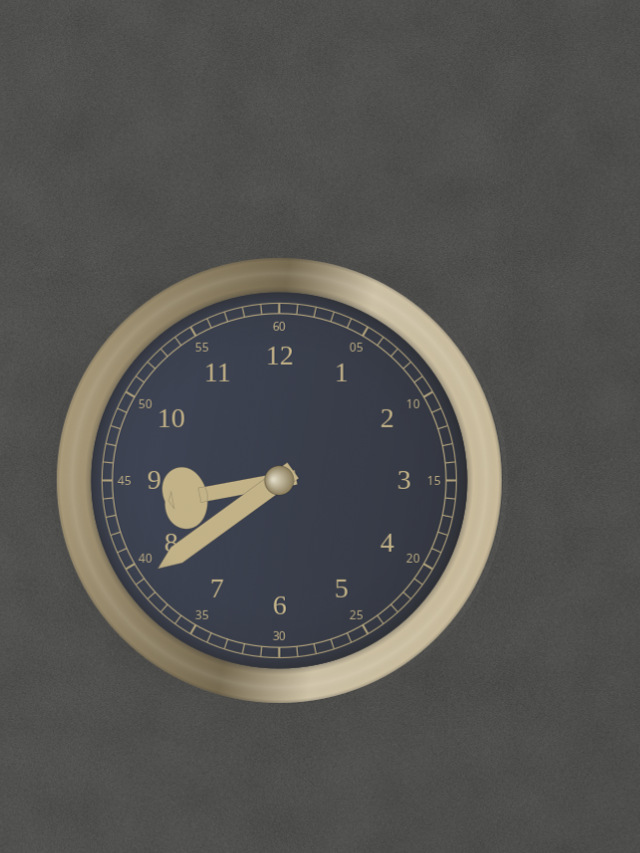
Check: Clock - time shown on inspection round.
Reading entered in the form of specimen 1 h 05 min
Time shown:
8 h 39 min
